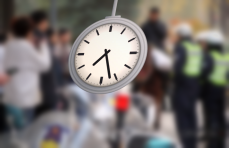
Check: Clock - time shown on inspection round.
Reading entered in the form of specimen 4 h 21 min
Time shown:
7 h 27 min
